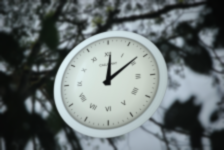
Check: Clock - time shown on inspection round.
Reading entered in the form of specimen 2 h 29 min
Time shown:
12 h 09 min
